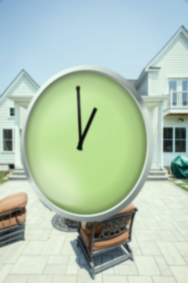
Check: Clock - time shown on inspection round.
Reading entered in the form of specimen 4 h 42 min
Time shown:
1 h 00 min
